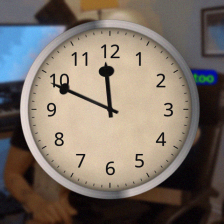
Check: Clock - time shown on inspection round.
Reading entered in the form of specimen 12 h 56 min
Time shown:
11 h 49 min
